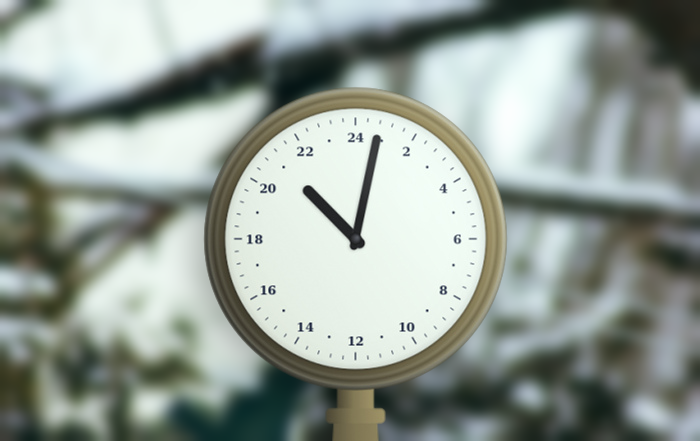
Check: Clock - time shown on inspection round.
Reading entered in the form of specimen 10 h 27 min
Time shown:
21 h 02 min
